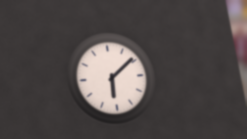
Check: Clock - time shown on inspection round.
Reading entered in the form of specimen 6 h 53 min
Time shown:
6 h 09 min
